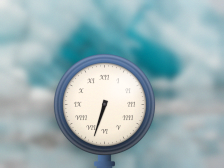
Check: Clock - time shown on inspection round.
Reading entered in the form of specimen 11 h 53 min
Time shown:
6 h 33 min
